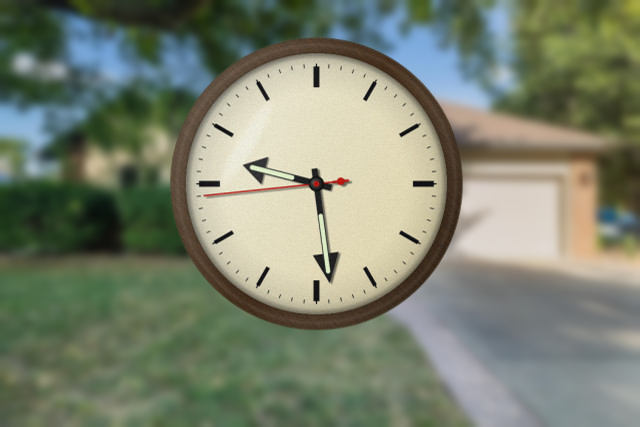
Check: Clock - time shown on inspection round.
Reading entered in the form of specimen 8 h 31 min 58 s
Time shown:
9 h 28 min 44 s
